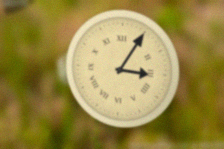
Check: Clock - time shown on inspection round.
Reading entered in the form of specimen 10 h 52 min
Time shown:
3 h 05 min
